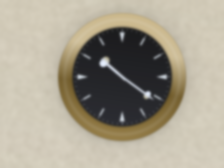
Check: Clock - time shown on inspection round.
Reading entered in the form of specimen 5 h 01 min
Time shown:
10 h 21 min
